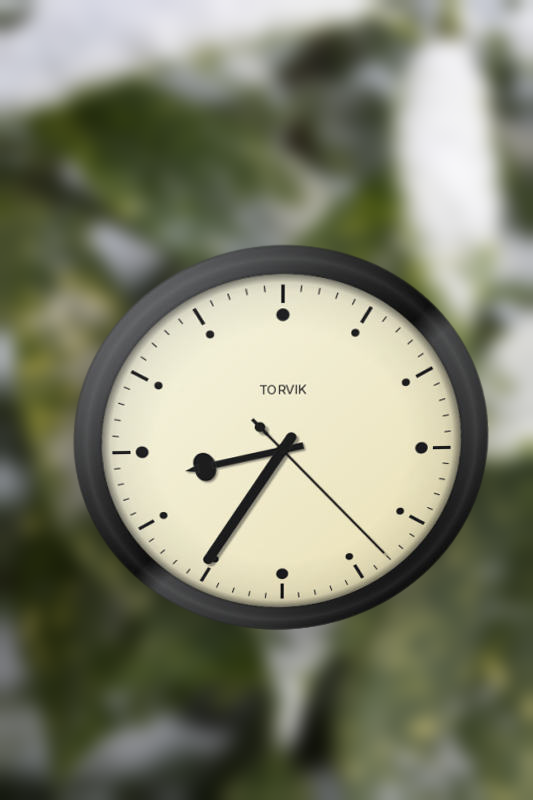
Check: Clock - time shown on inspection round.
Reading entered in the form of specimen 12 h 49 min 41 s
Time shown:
8 h 35 min 23 s
